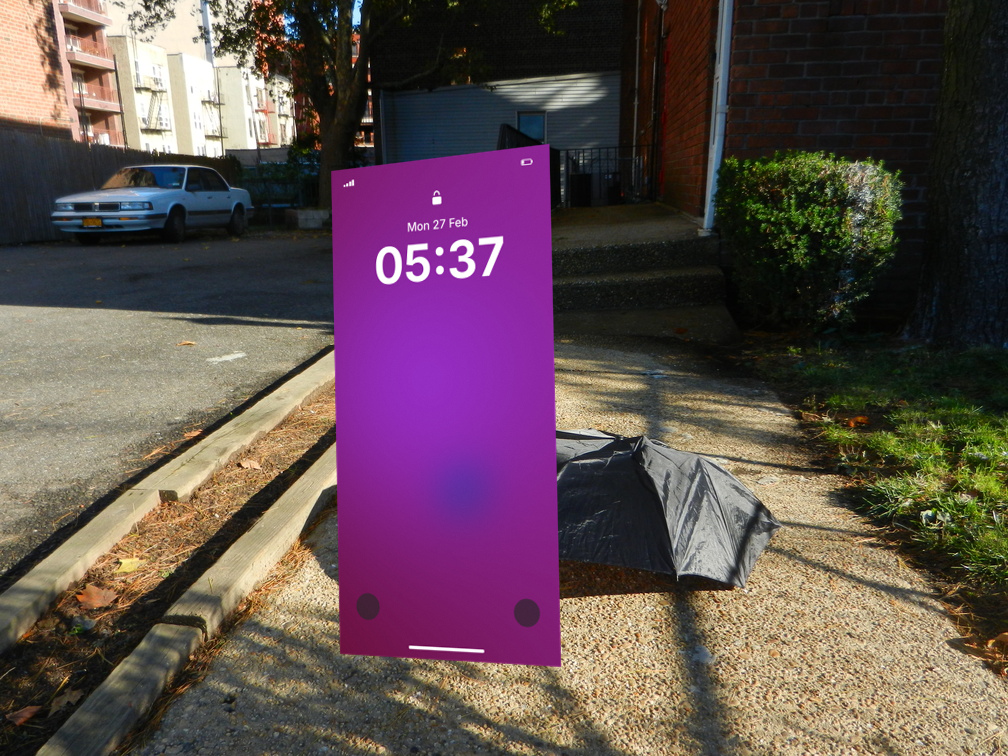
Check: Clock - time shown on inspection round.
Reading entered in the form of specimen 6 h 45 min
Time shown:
5 h 37 min
